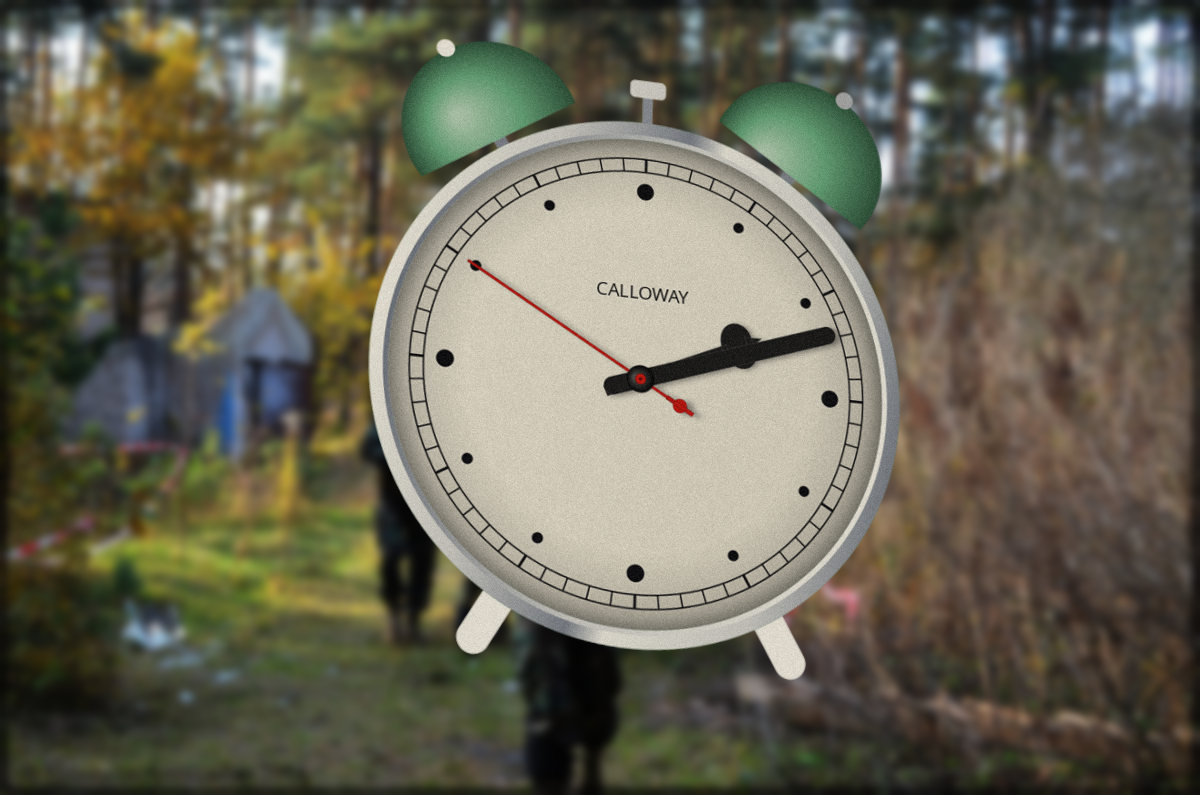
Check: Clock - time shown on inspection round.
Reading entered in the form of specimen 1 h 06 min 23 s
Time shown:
2 h 11 min 50 s
